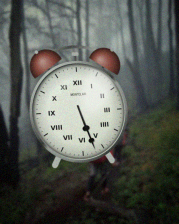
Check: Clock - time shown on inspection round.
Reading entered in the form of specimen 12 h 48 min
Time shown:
5 h 27 min
